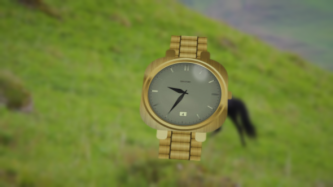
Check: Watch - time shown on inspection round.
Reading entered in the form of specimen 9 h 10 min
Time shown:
9 h 35 min
